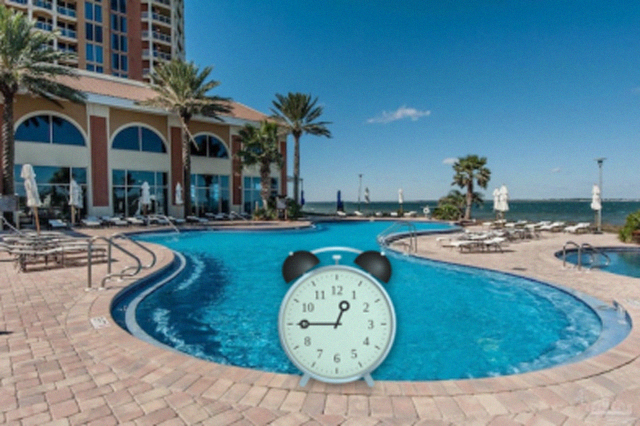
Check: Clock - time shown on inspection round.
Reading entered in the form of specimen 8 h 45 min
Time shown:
12 h 45 min
